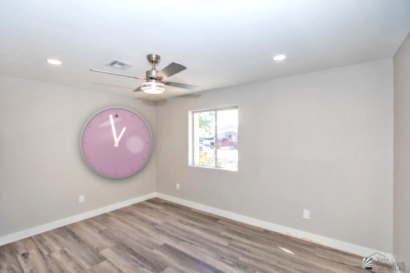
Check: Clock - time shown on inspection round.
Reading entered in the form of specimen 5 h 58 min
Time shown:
12 h 58 min
